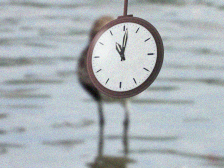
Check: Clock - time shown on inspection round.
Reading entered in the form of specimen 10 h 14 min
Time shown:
11 h 01 min
